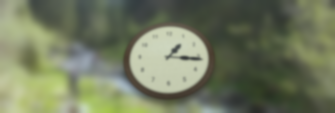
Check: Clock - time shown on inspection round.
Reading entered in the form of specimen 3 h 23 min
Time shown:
1 h 16 min
